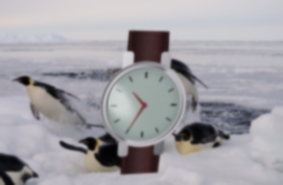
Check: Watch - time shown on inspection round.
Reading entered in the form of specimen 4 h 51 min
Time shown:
10 h 35 min
